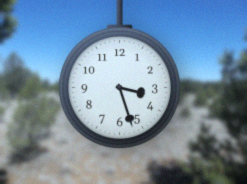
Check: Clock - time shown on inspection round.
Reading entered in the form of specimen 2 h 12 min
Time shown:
3 h 27 min
